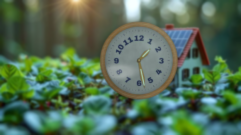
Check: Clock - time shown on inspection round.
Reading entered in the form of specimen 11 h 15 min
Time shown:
1 h 28 min
